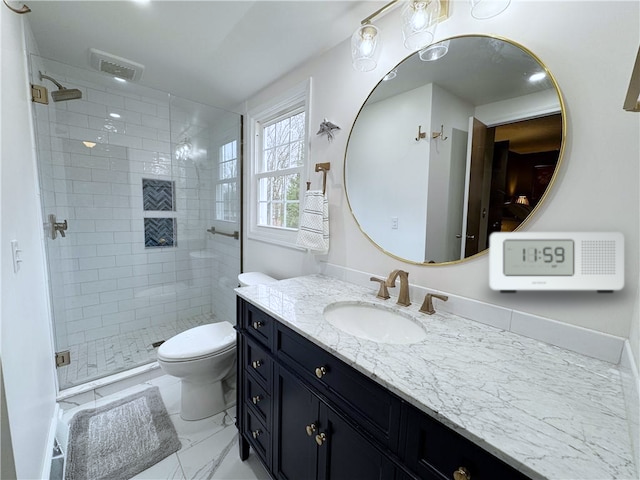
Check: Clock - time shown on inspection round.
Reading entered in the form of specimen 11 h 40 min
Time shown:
11 h 59 min
